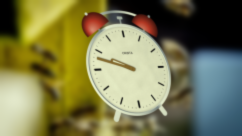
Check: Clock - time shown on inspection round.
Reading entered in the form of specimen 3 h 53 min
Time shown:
9 h 48 min
